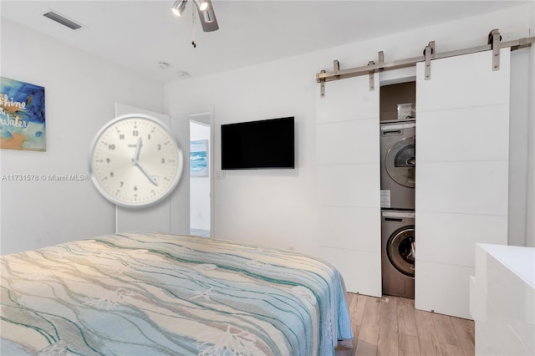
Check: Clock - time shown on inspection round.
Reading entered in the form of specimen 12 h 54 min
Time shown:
12 h 23 min
